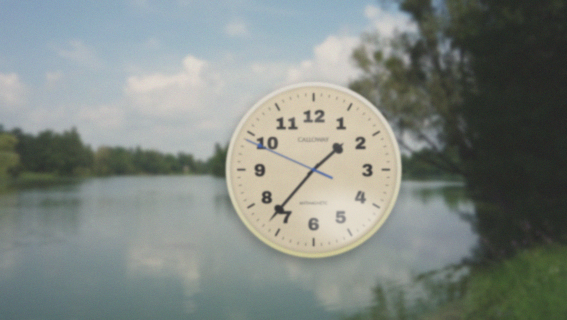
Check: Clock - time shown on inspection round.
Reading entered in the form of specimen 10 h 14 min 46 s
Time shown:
1 h 36 min 49 s
